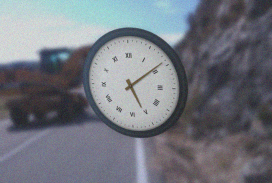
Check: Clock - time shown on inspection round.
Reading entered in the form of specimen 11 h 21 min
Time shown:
5 h 09 min
